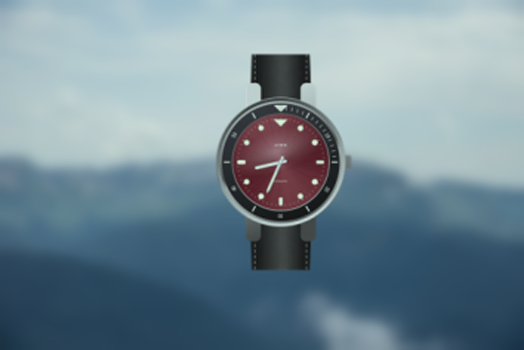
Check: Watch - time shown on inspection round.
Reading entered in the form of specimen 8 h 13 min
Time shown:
8 h 34 min
